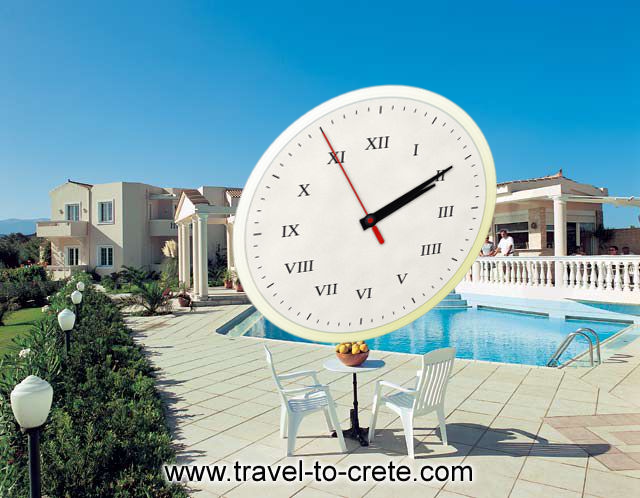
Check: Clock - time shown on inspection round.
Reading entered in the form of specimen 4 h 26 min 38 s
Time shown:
2 h 09 min 55 s
